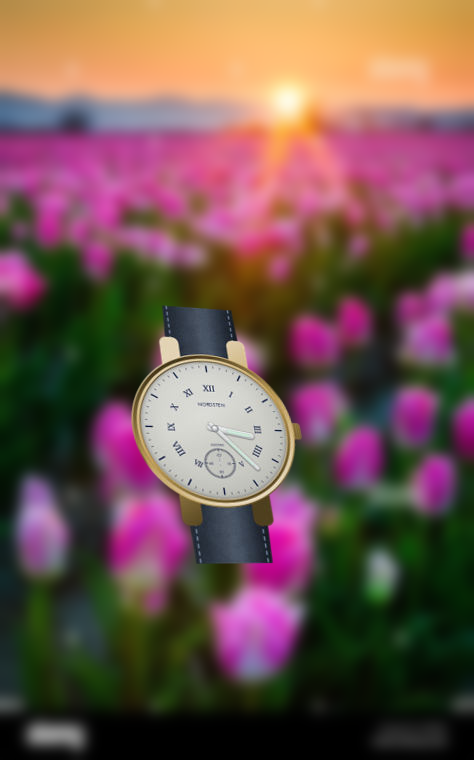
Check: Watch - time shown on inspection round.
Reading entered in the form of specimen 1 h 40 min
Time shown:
3 h 23 min
